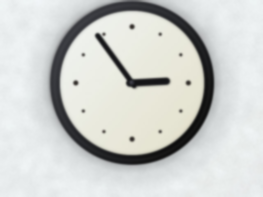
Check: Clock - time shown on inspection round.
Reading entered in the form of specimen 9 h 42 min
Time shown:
2 h 54 min
